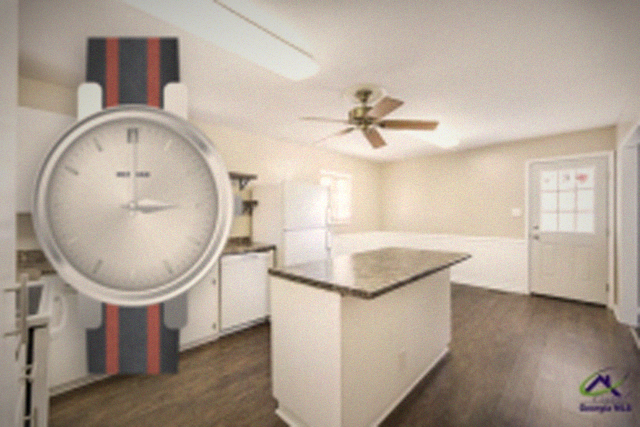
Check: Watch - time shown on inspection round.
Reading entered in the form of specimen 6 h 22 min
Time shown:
3 h 00 min
